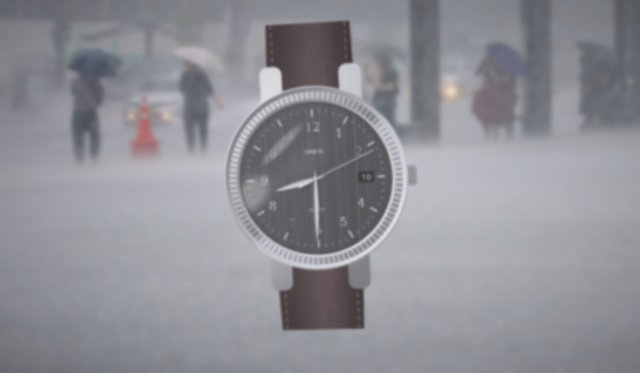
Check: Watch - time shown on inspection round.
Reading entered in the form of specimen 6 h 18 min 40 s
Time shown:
8 h 30 min 11 s
